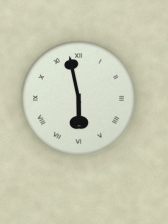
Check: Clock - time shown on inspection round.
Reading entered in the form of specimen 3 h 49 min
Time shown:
5 h 58 min
